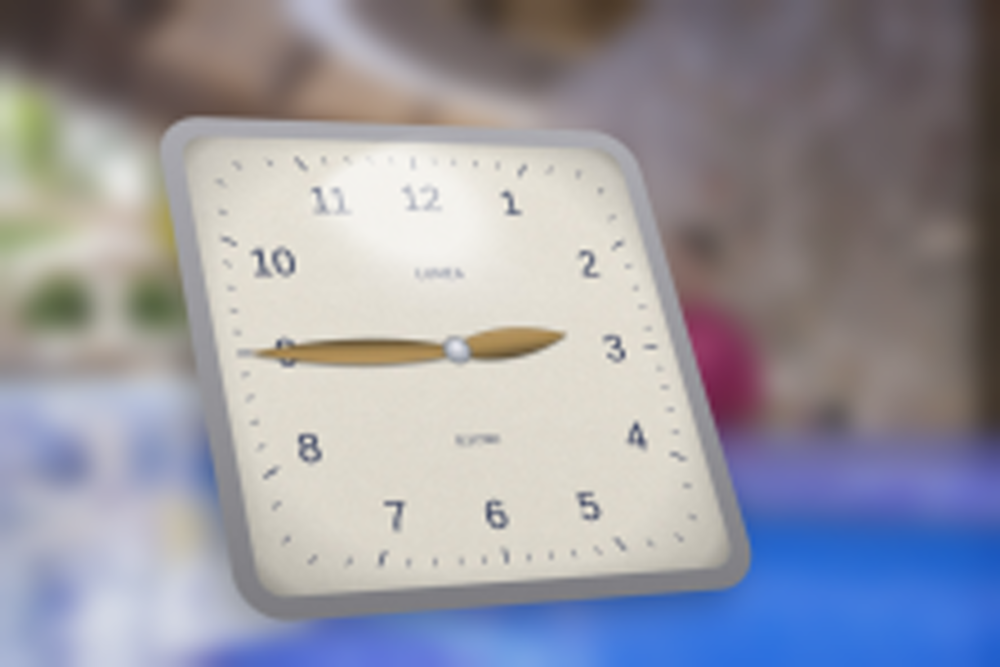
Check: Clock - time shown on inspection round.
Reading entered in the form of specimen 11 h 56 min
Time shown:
2 h 45 min
